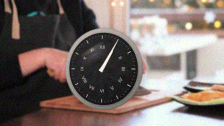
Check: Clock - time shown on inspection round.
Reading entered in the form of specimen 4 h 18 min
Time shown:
1 h 05 min
